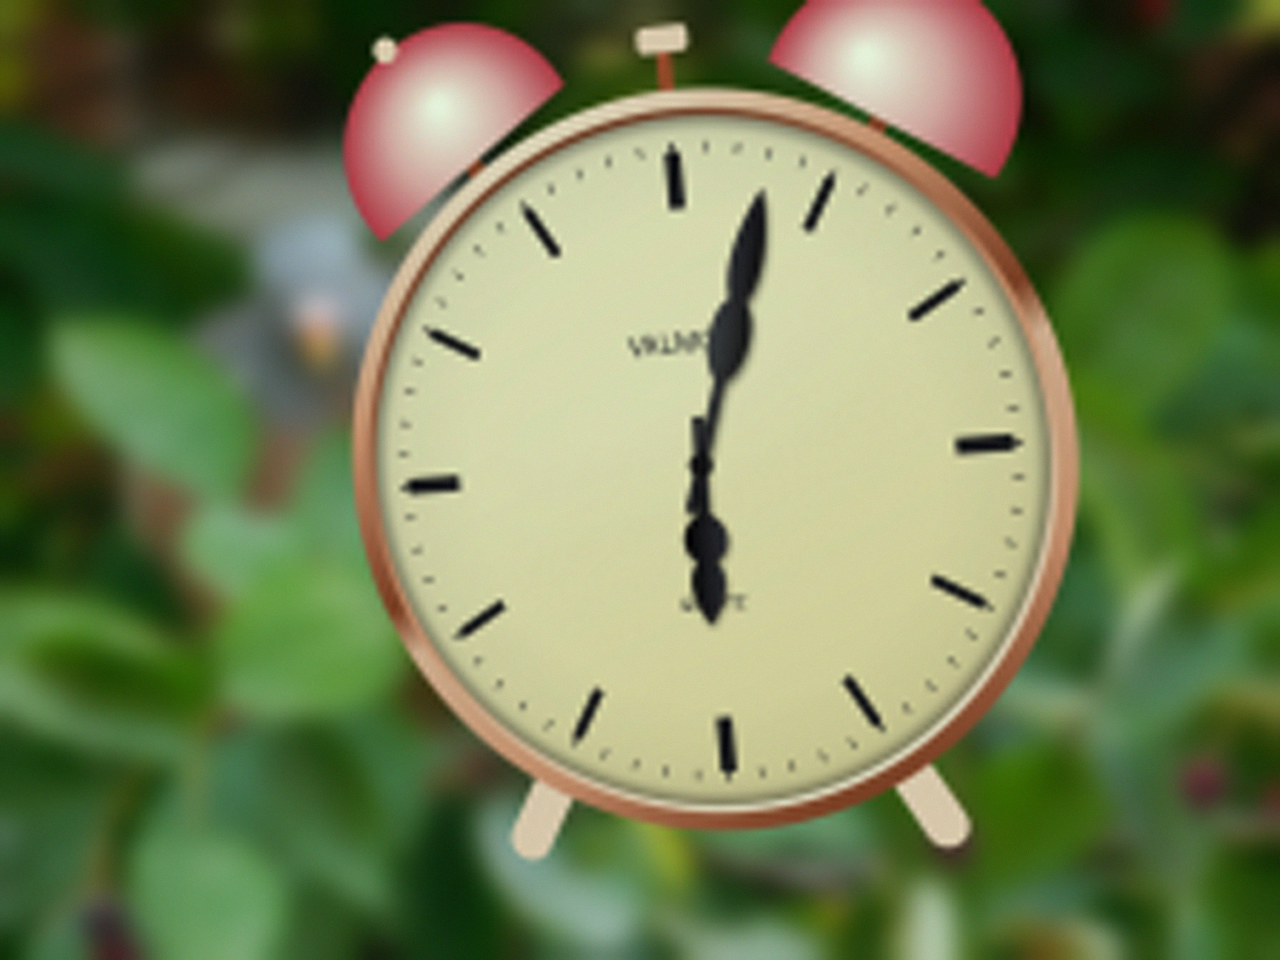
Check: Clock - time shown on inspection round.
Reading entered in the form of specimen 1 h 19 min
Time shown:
6 h 03 min
